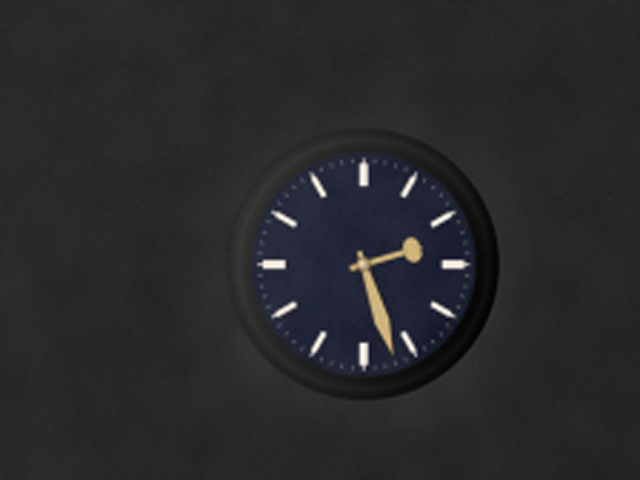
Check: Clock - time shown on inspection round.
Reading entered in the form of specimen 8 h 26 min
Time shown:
2 h 27 min
